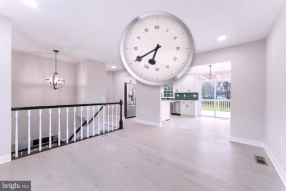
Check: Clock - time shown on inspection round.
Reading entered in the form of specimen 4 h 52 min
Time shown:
6 h 40 min
